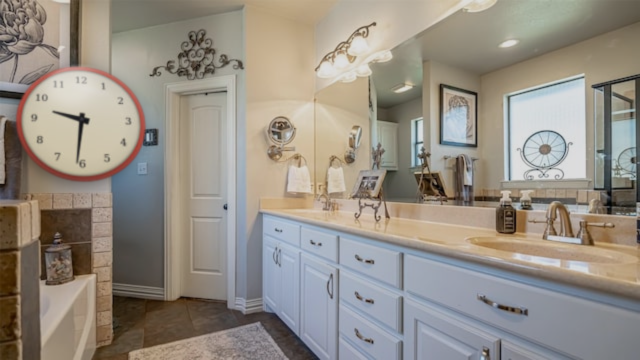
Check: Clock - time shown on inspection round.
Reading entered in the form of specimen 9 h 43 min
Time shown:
9 h 31 min
